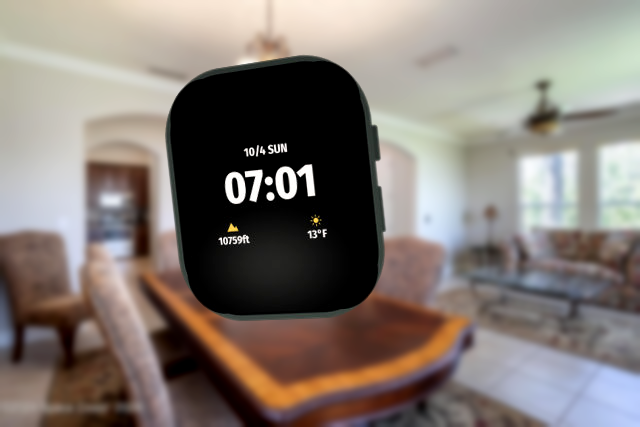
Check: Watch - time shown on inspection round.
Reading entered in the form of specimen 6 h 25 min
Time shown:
7 h 01 min
